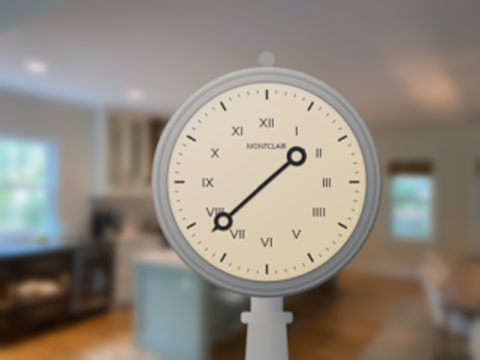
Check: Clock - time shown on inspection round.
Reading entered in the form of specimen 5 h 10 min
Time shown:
1 h 38 min
